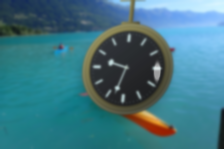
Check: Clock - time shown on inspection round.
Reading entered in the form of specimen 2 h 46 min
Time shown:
9 h 33 min
